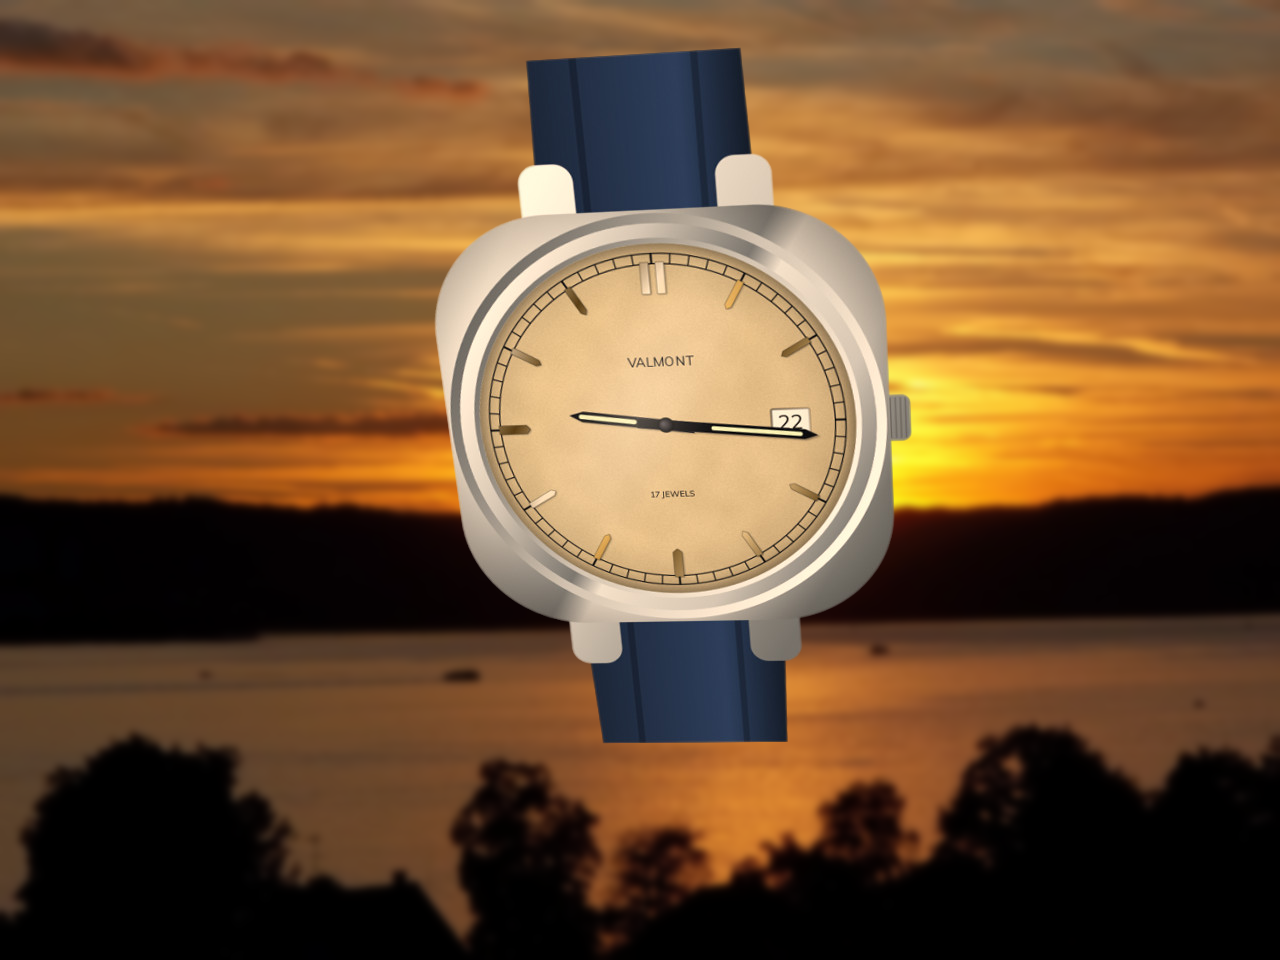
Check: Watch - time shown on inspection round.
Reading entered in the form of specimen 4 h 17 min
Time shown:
9 h 16 min
